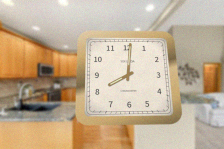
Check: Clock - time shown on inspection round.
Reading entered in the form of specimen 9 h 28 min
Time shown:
8 h 01 min
